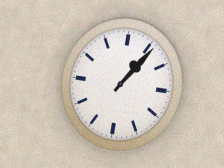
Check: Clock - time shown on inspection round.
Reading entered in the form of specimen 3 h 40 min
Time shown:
1 h 06 min
